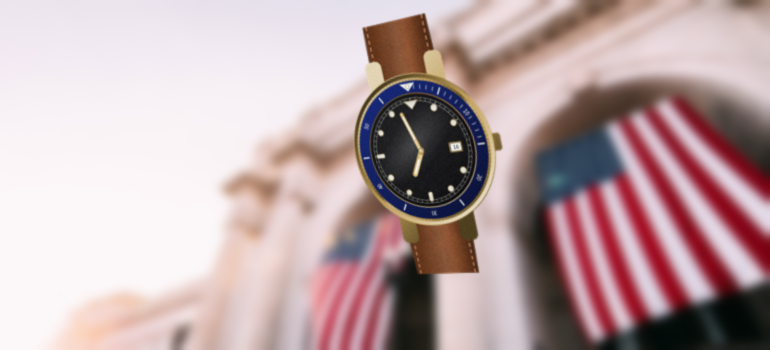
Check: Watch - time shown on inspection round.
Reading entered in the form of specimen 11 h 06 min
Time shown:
6 h 57 min
